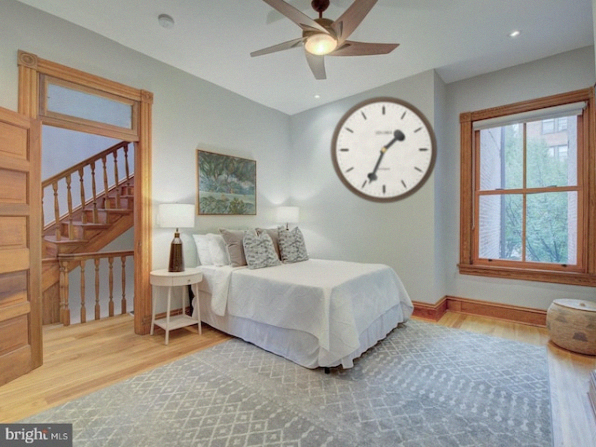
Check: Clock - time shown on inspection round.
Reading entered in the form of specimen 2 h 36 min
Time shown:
1 h 34 min
